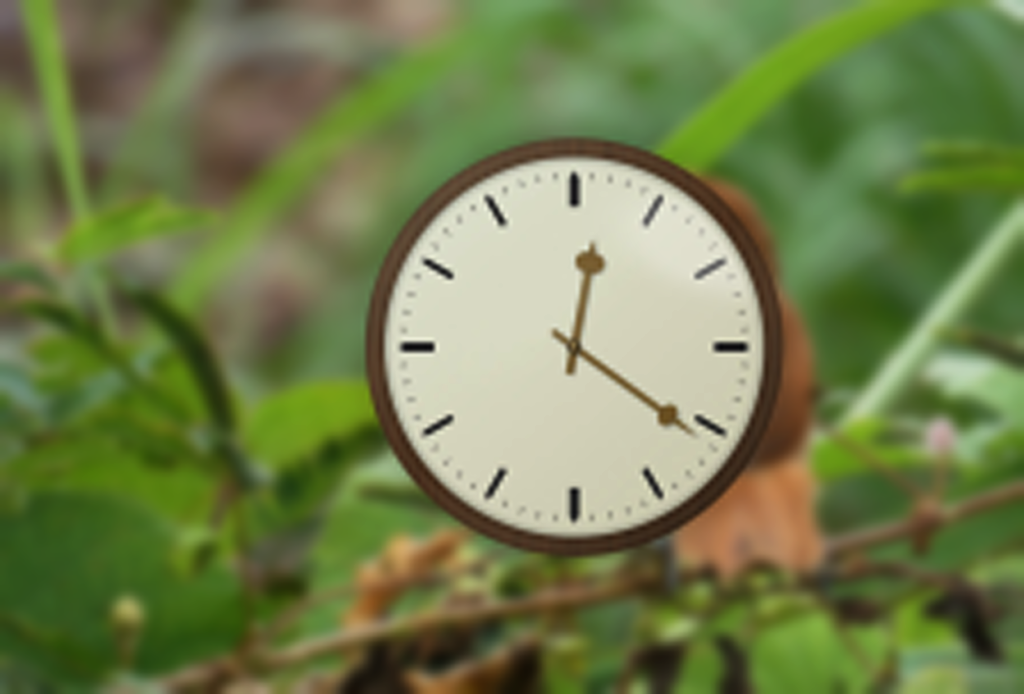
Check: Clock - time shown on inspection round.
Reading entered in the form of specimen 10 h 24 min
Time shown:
12 h 21 min
